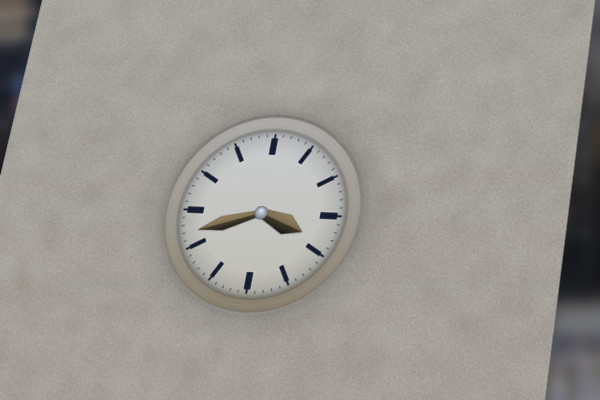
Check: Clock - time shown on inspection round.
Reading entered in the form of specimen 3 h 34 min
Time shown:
3 h 42 min
